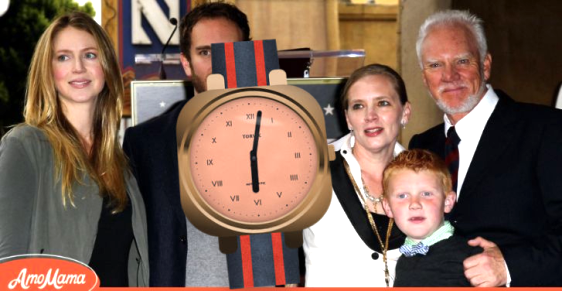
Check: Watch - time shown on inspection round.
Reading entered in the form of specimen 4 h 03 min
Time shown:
6 h 02 min
